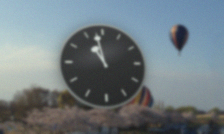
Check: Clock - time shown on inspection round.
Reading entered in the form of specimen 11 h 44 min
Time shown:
10 h 58 min
